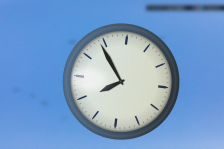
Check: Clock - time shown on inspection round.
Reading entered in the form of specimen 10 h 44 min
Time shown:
7 h 54 min
